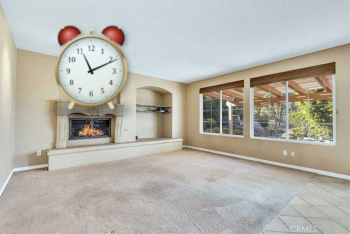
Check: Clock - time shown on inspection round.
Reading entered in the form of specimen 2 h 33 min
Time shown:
11 h 11 min
